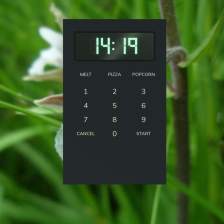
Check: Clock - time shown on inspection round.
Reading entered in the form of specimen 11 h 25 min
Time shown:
14 h 19 min
